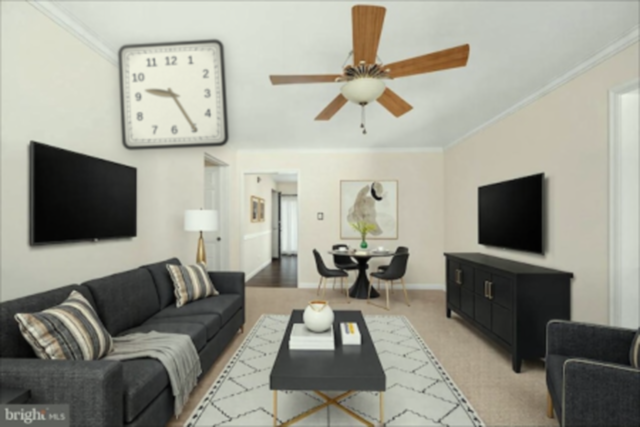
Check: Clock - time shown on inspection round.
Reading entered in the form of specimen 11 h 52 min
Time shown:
9 h 25 min
